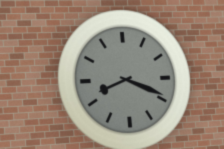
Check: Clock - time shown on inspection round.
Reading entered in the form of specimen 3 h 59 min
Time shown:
8 h 19 min
